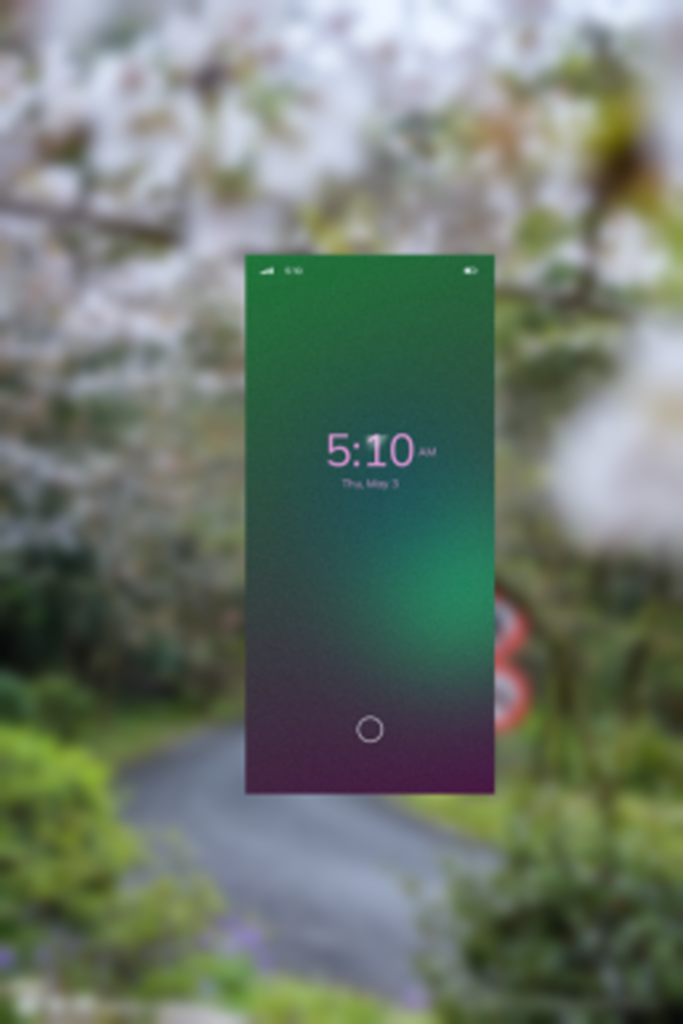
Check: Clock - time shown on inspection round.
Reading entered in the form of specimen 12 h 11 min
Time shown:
5 h 10 min
